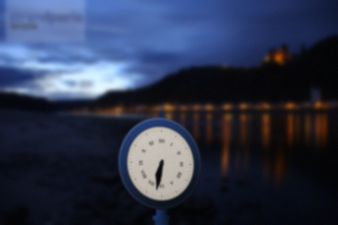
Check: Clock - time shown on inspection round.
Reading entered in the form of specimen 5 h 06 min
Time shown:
6 h 32 min
